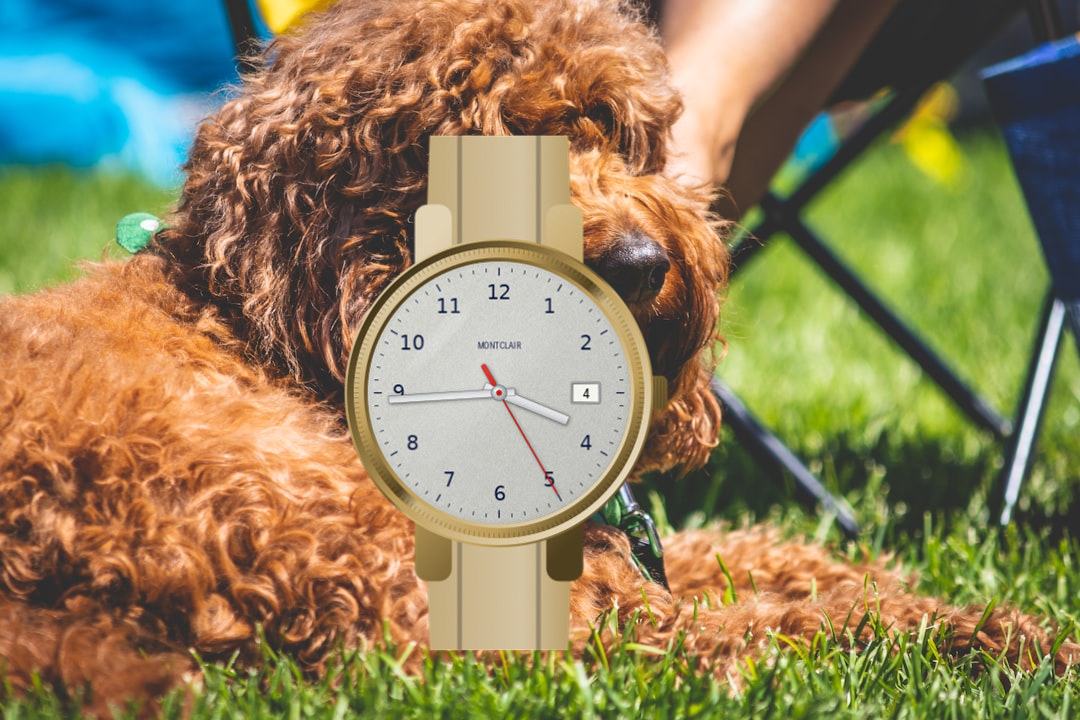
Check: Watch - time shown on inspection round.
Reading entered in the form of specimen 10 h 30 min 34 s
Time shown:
3 h 44 min 25 s
